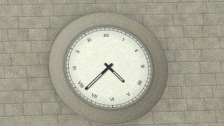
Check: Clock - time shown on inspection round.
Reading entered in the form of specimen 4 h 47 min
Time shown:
4 h 38 min
